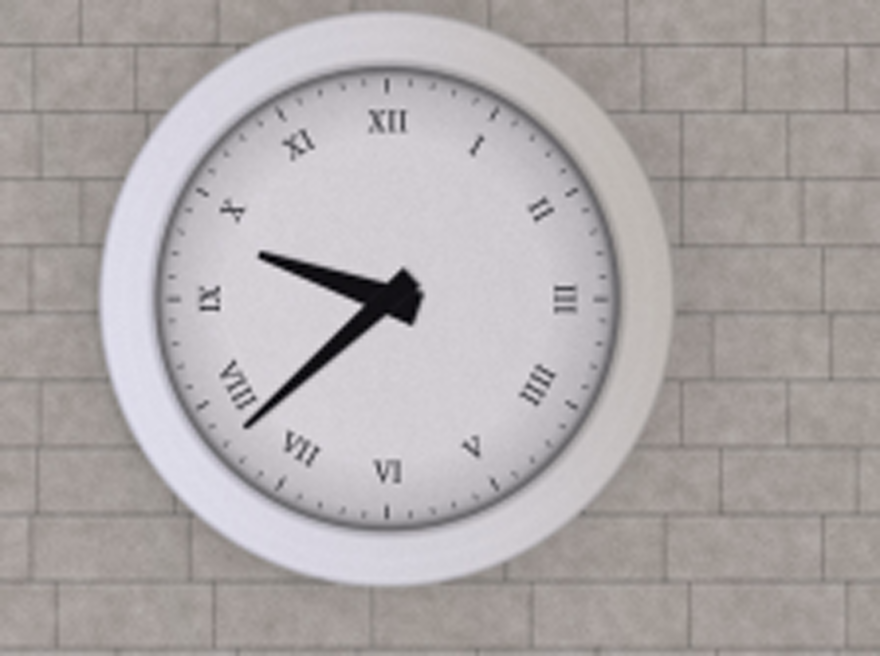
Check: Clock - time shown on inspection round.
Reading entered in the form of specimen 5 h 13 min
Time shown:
9 h 38 min
